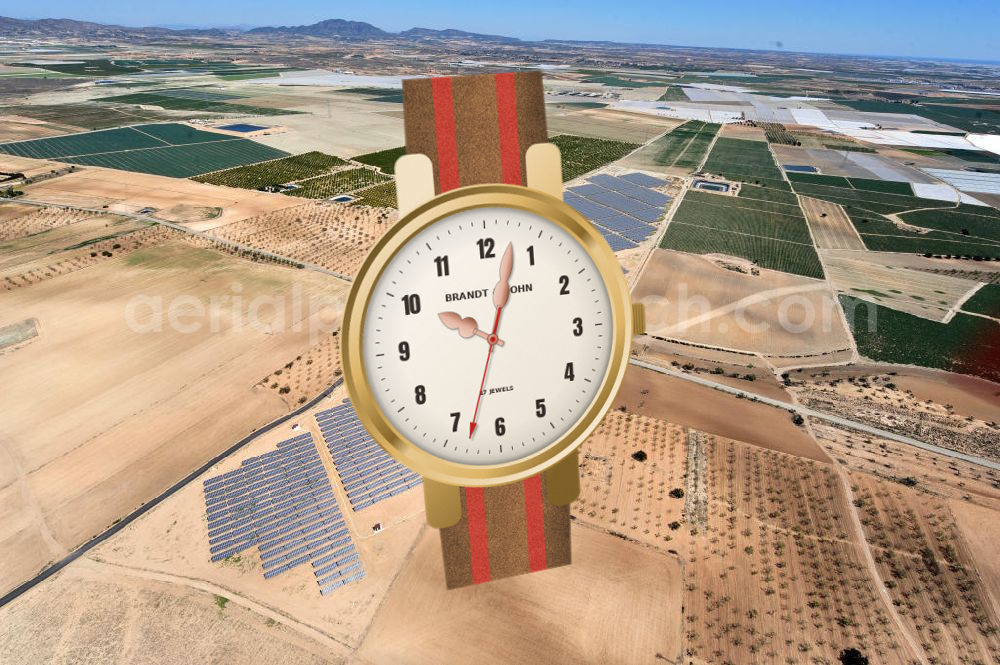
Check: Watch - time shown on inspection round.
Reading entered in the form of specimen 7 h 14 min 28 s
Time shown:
10 h 02 min 33 s
